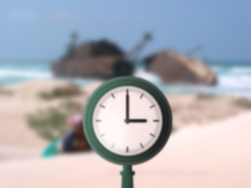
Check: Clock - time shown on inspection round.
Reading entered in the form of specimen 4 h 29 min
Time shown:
3 h 00 min
